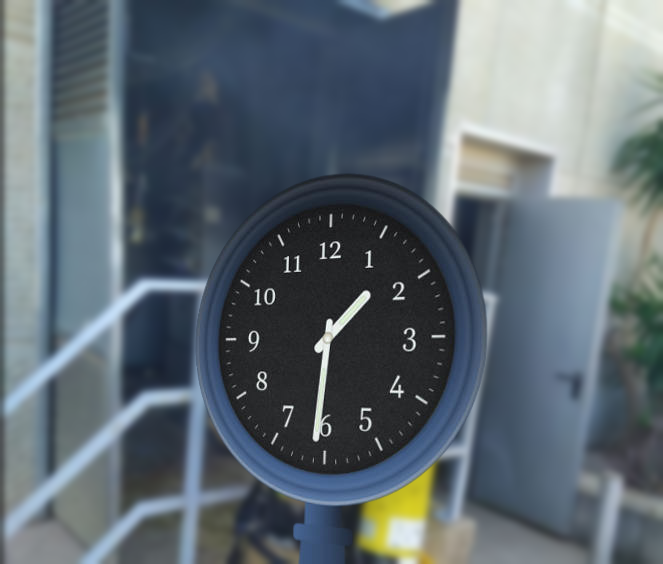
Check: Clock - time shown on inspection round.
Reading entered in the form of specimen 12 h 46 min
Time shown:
1 h 31 min
